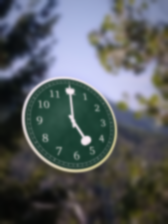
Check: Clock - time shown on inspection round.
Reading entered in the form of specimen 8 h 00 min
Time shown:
5 h 00 min
